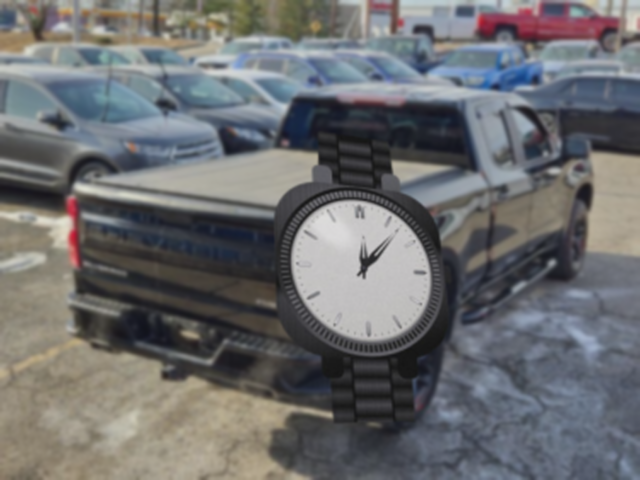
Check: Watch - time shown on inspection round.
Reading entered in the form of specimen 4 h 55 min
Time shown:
12 h 07 min
